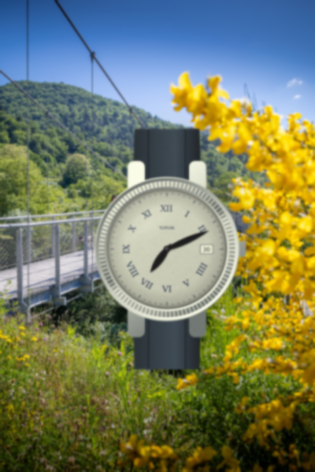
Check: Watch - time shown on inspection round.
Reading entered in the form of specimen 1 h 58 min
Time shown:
7 h 11 min
